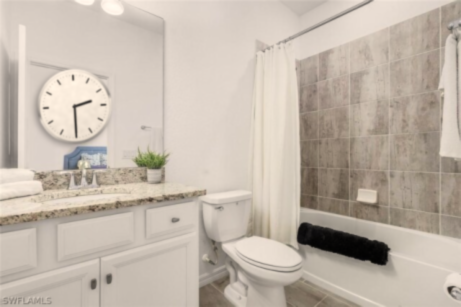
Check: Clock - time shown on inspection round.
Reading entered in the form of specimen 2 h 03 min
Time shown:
2 h 30 min
